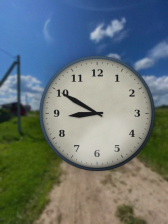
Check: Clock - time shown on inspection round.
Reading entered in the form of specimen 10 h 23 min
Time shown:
8 h 50 min
